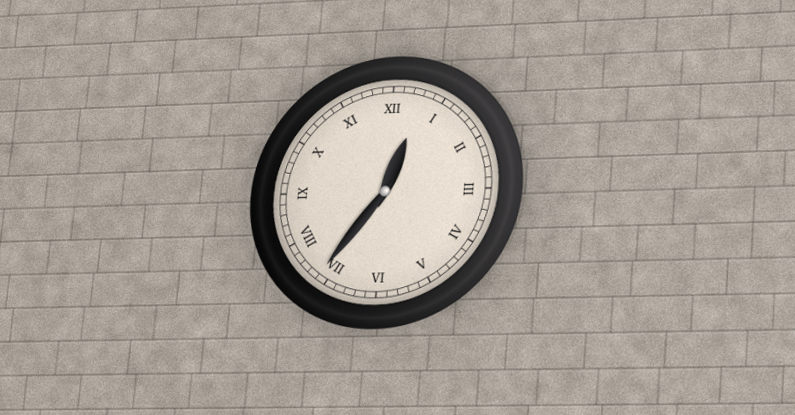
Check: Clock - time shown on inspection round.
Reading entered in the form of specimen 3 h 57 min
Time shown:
12 h 36 min
